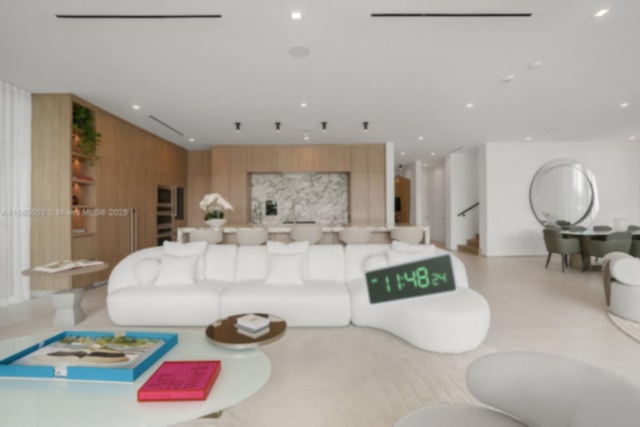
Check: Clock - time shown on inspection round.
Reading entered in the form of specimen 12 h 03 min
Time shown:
11 h 48 min
